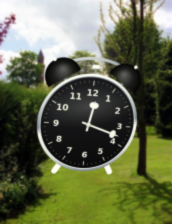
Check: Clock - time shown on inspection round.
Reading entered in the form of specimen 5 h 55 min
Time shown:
12 h 18 min
